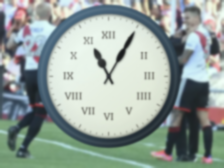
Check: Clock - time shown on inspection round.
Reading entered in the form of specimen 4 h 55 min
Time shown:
11 h 05 min
